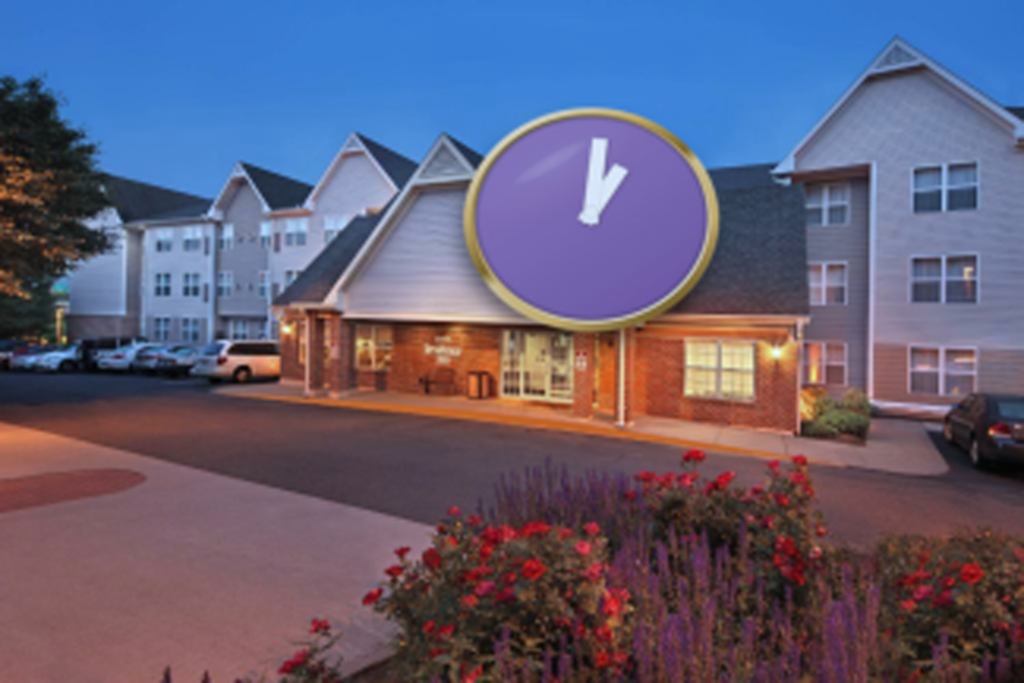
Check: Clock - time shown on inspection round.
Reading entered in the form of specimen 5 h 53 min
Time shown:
1 h 01 min
